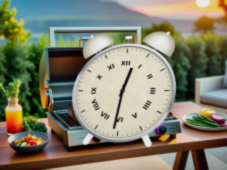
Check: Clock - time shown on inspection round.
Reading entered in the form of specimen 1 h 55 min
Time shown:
12 h 31 min
